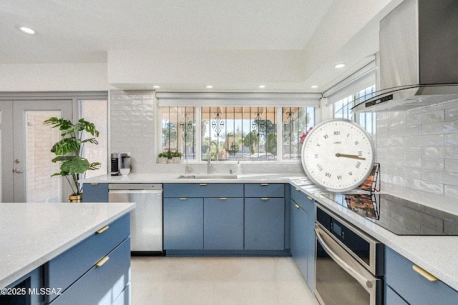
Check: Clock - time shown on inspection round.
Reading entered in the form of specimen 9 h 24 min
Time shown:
3 h 17 min
